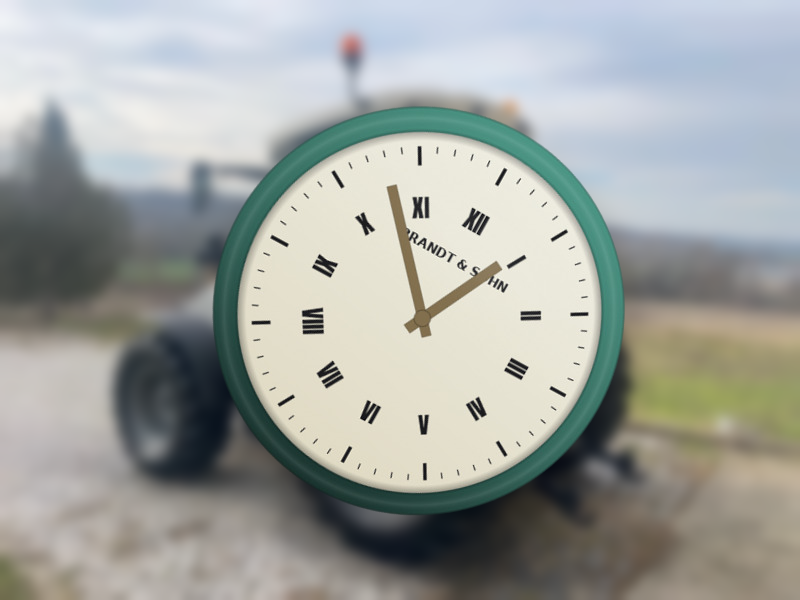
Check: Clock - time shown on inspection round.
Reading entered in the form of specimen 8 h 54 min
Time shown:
12 h 53 min
